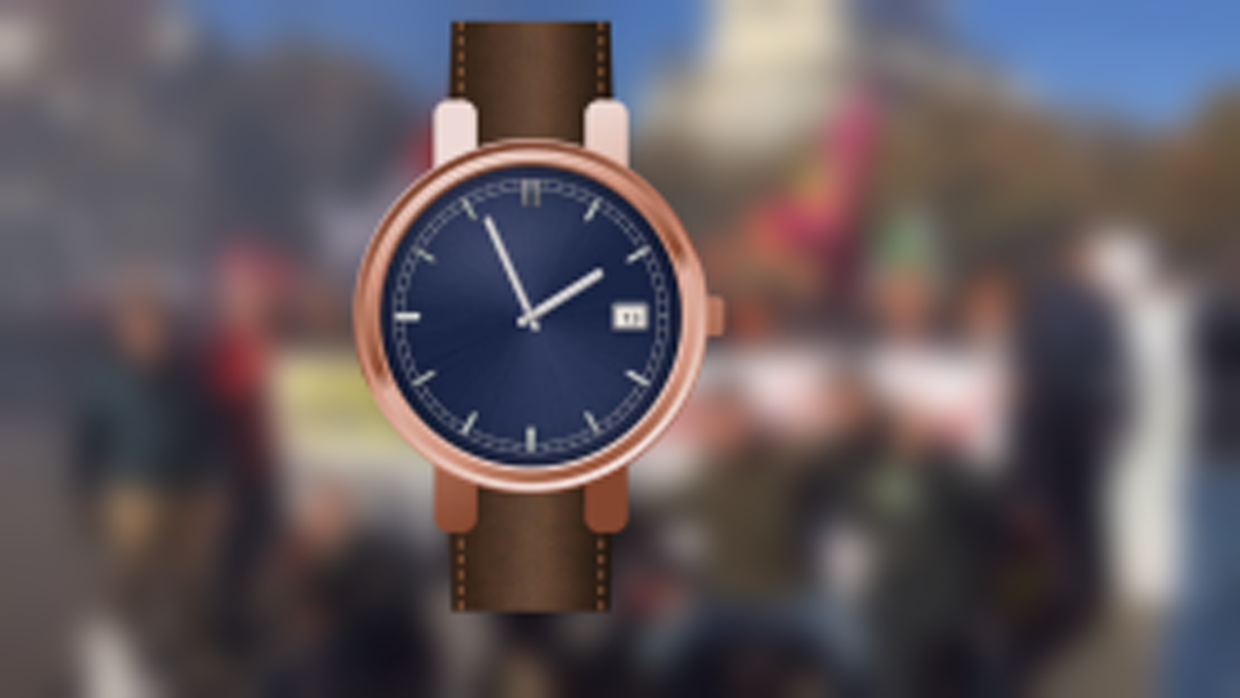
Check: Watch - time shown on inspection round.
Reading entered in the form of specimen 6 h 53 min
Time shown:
1 h 56 min
